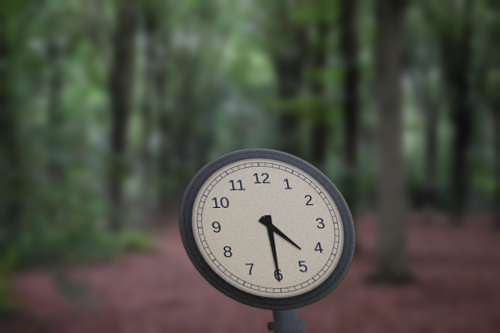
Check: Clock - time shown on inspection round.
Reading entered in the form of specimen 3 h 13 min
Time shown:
4 h 30 min
